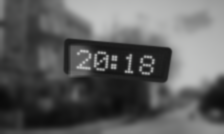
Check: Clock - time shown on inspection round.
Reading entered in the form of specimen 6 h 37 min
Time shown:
20 h 18 min
